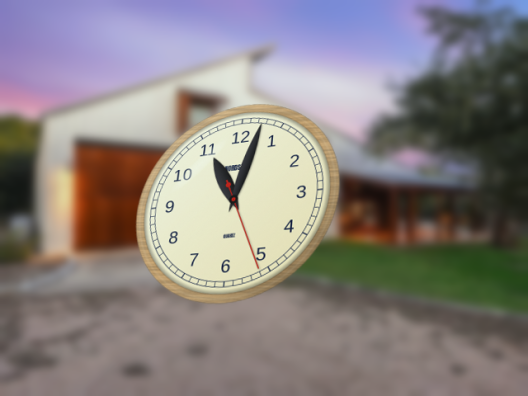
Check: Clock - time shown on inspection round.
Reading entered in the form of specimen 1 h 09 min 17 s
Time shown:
11 h 02 min 26 s
